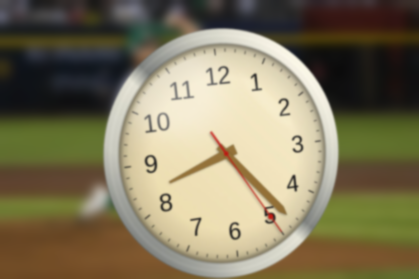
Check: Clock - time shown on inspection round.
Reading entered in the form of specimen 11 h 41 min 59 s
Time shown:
8 h 23 min 25 s
